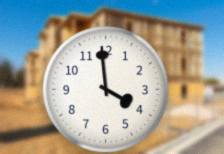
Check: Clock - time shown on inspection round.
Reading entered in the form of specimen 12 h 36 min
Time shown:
3 h 59 min
